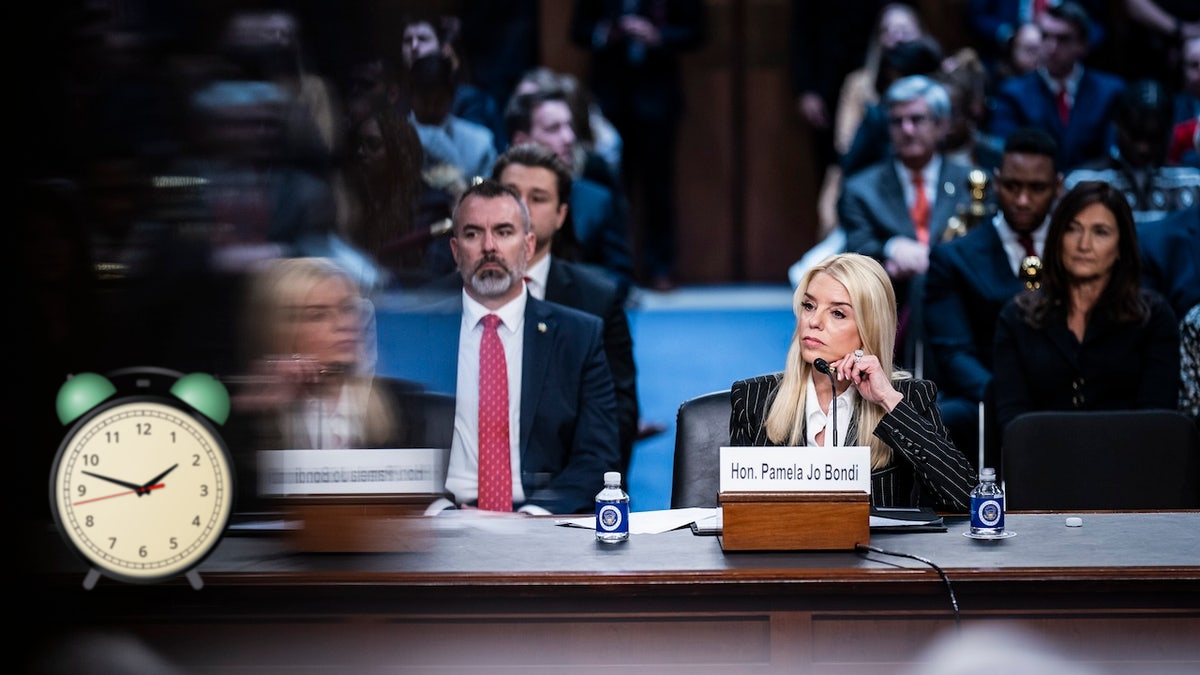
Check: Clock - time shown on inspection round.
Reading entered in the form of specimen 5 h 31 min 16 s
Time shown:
1 h 47 min 43 s
